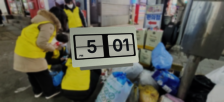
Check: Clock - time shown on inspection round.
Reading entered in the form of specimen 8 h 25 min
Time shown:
5 h 01 min
